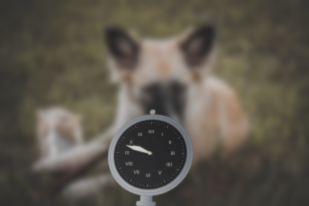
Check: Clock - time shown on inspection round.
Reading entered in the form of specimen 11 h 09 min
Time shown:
9 h 48 min
